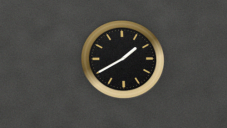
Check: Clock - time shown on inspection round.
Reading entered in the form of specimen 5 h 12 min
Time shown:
1 h 40 min
